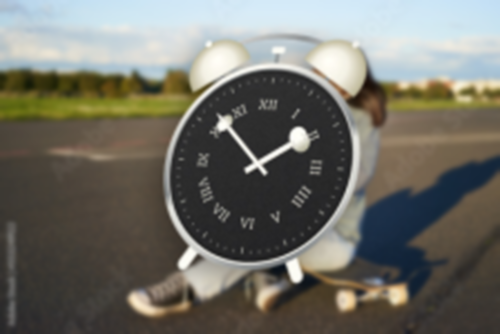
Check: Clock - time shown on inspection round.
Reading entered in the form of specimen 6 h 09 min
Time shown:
1 h 52 min
